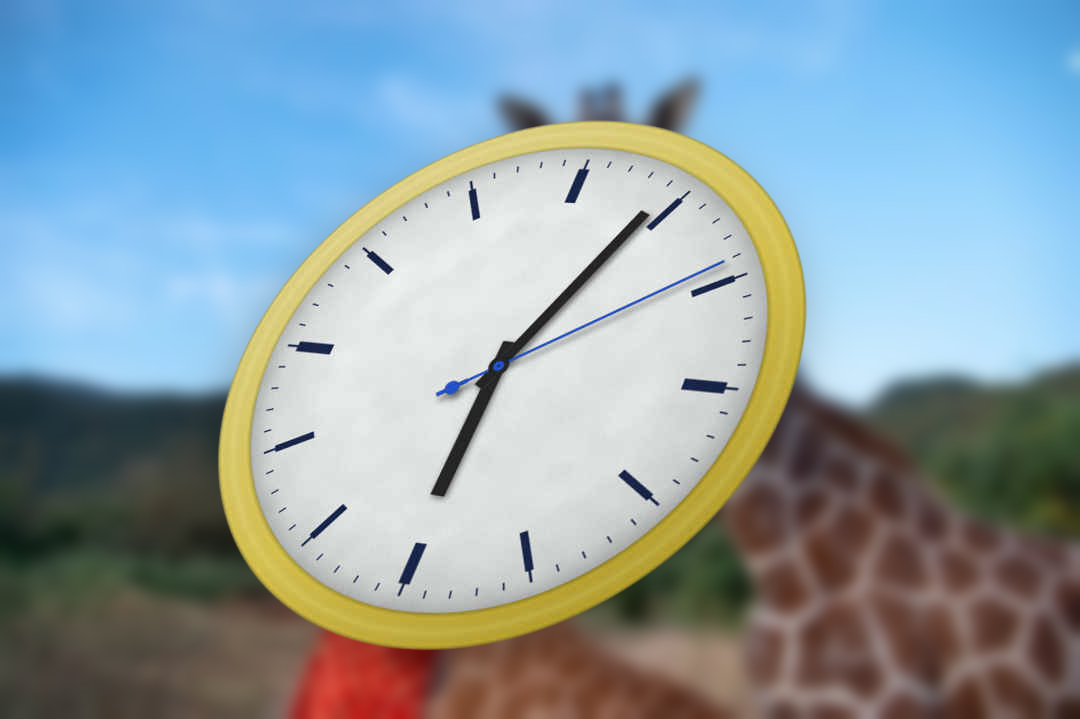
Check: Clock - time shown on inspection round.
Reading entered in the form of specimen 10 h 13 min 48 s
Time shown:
6 h 04 min 09 s
